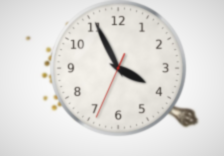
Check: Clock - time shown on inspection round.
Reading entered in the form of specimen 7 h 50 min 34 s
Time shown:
3 h 55 min 34 s
